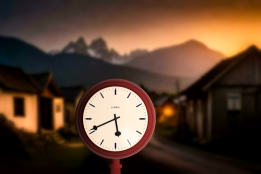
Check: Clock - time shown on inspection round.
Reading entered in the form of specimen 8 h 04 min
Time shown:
5 h 41 min
